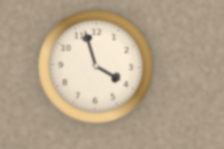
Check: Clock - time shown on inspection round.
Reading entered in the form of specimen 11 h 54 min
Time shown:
3 h 57 min
